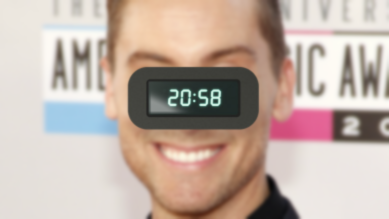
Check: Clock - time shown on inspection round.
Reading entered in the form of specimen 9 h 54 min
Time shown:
20 h 58 min
